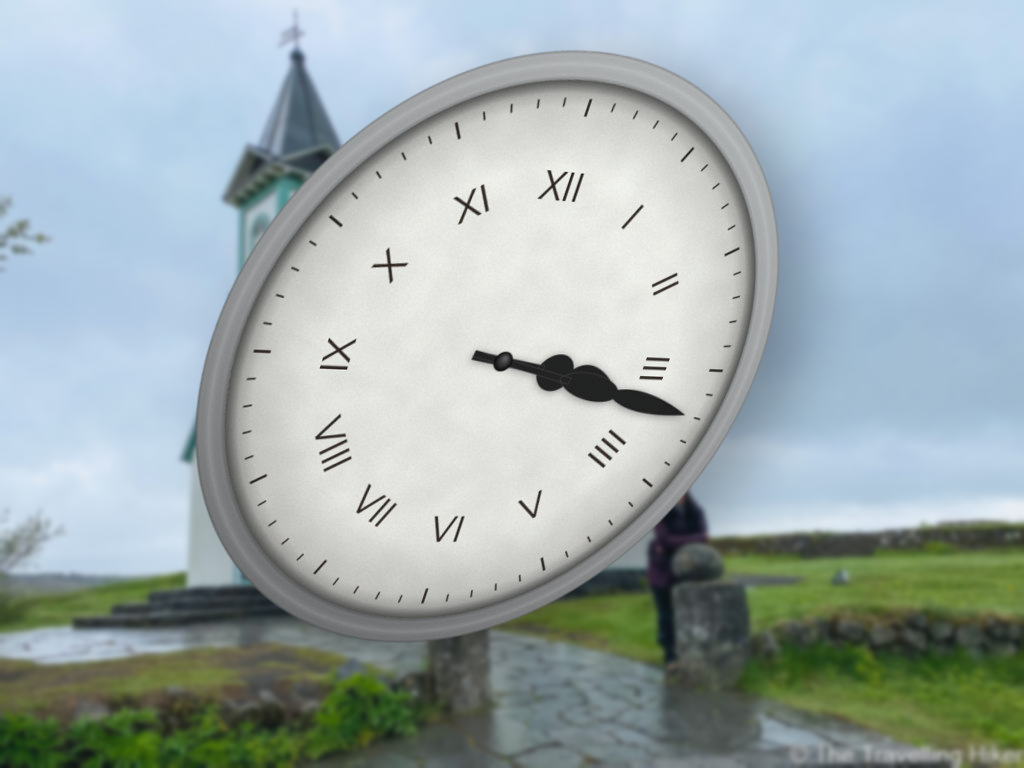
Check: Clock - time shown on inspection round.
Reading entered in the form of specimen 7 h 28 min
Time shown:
3 h 17 min
